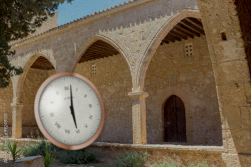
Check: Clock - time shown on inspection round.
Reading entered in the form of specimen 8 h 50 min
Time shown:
6 h 02 min
